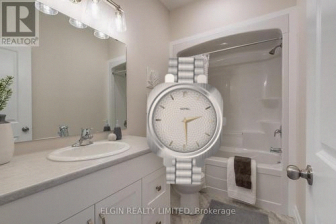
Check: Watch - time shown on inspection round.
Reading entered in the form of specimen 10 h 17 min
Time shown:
2 h 29 min
